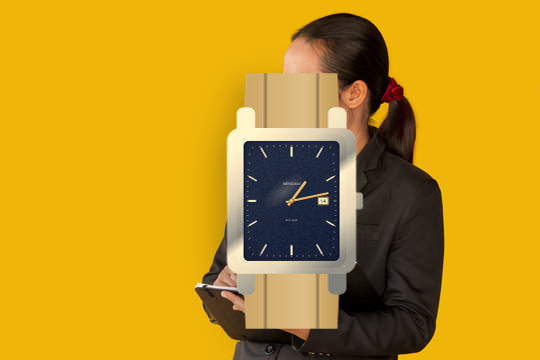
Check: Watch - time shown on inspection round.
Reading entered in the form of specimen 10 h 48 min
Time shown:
1 h 13 min
